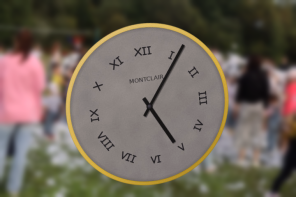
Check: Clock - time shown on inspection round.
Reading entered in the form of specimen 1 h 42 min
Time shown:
5 h 06 min
